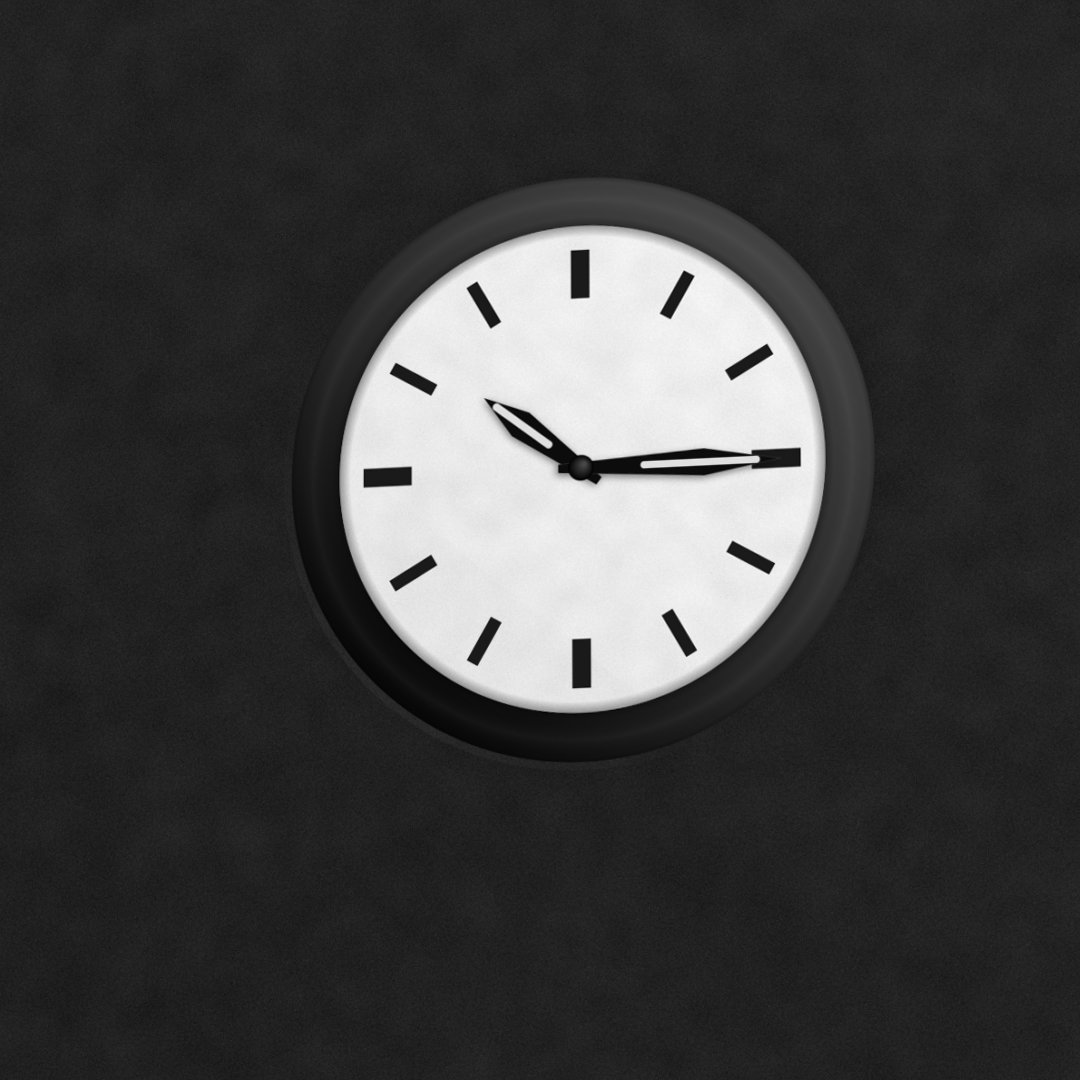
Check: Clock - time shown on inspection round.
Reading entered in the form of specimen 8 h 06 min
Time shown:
10 h 15 min
